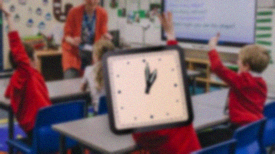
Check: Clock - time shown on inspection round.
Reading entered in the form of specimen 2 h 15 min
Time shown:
1 h 01 min
